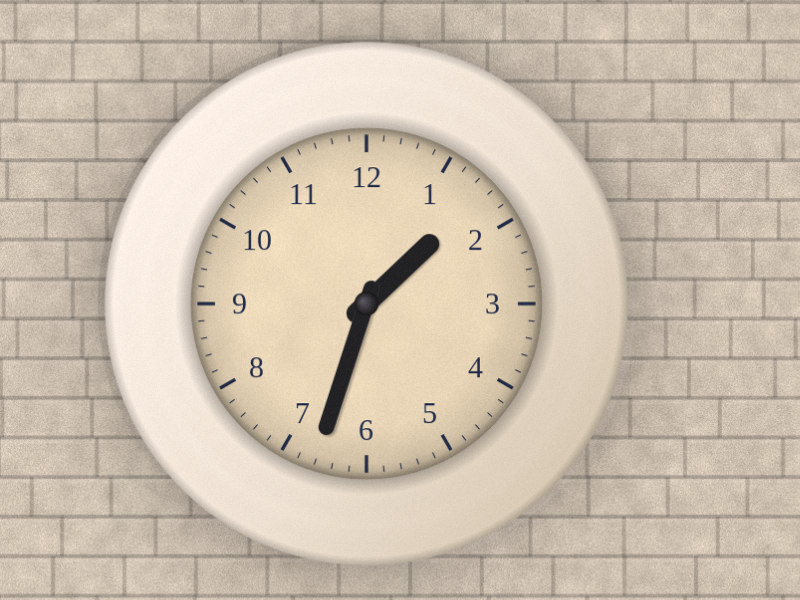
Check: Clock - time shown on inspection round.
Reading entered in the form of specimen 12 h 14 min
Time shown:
1 h 33 min
